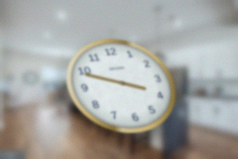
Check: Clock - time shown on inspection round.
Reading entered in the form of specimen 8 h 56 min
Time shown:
3 h 49 min
